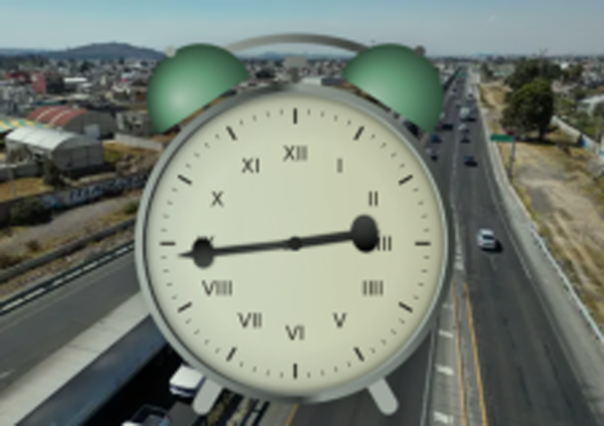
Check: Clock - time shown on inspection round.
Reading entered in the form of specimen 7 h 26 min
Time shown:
2 h 44 min
